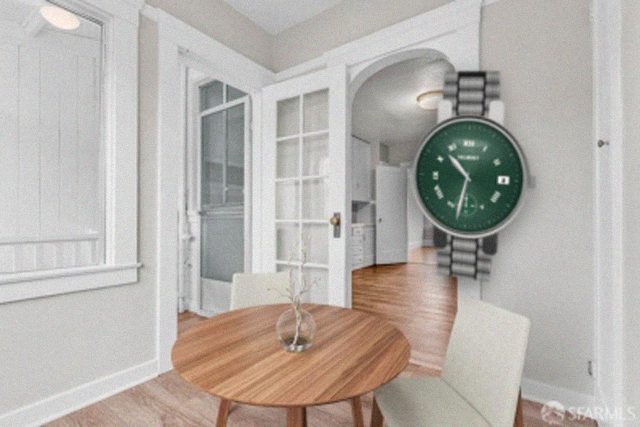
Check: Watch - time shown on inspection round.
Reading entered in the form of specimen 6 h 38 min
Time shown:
10 h 32 min
